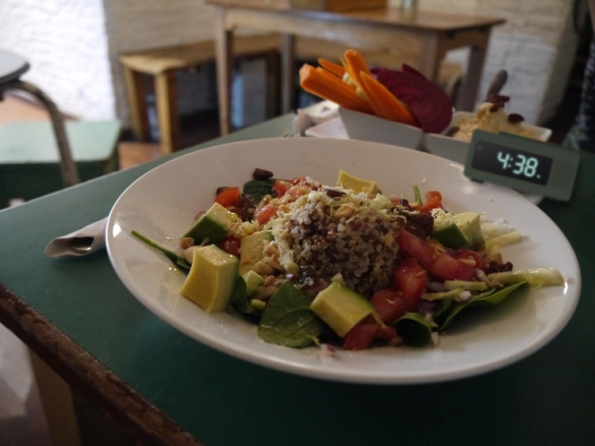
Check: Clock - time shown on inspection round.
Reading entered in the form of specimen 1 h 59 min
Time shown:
4 h 38 min
